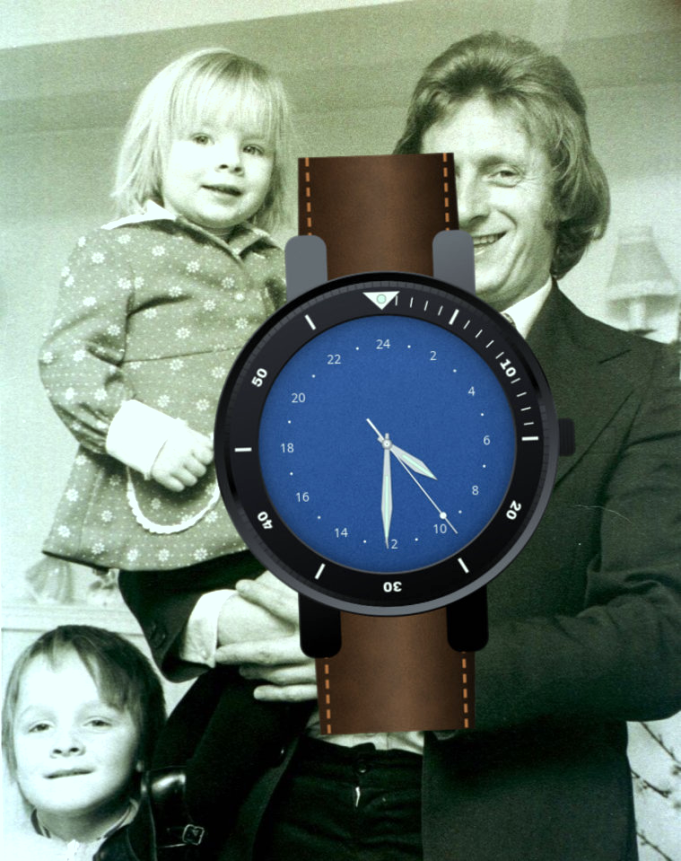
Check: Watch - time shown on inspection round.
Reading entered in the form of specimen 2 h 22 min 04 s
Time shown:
8 h 30 min 24 s
